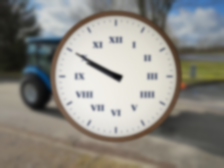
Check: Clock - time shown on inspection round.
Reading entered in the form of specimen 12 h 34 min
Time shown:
9 h 50 min
